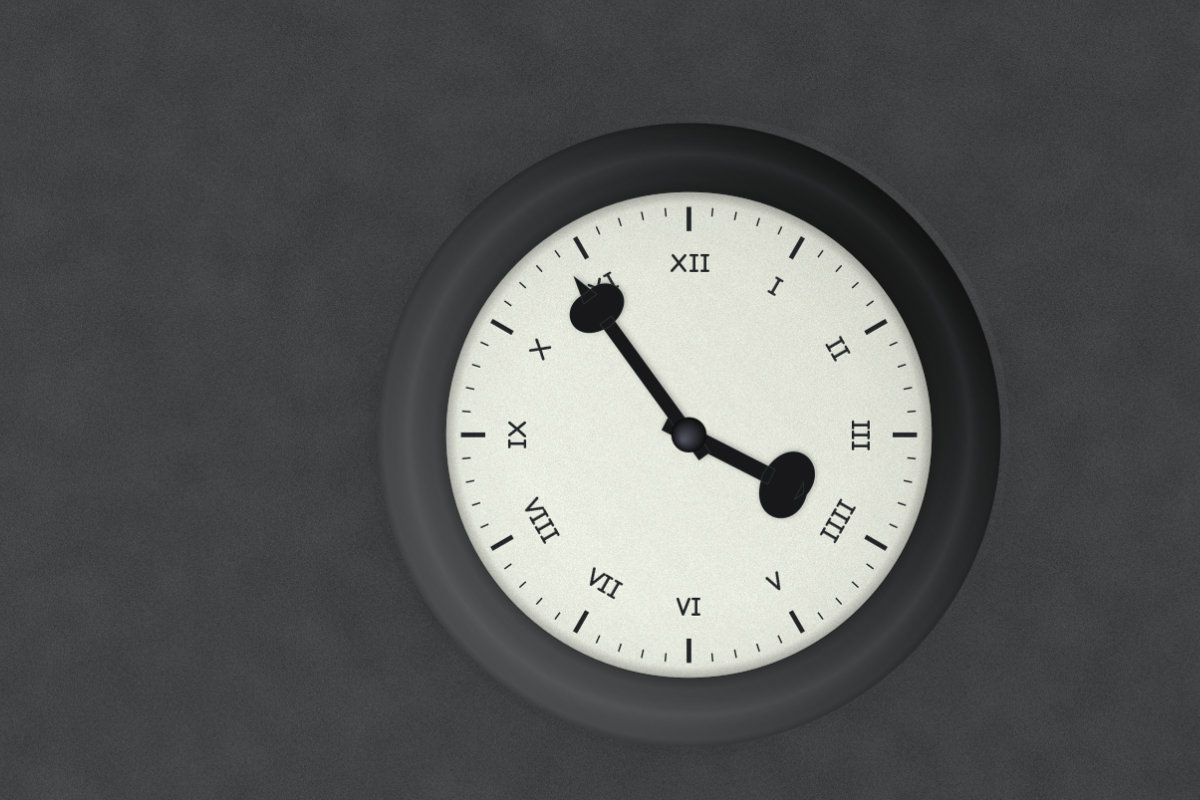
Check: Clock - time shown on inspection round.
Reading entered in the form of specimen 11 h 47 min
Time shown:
3 h 54 min
